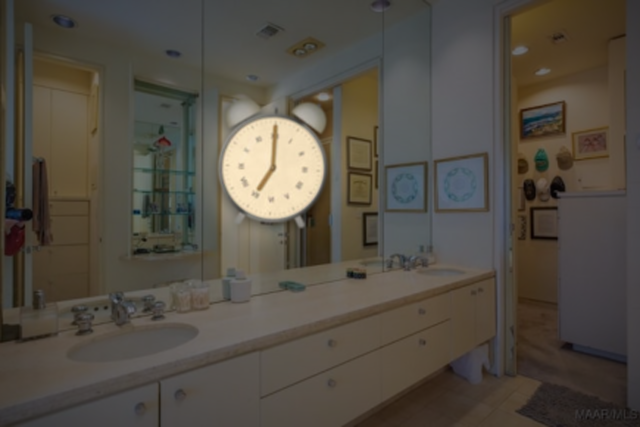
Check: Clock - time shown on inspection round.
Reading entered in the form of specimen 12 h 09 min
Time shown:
7 h 00 min
